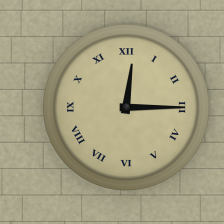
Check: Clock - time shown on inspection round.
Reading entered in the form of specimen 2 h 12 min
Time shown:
12 h 15 min
